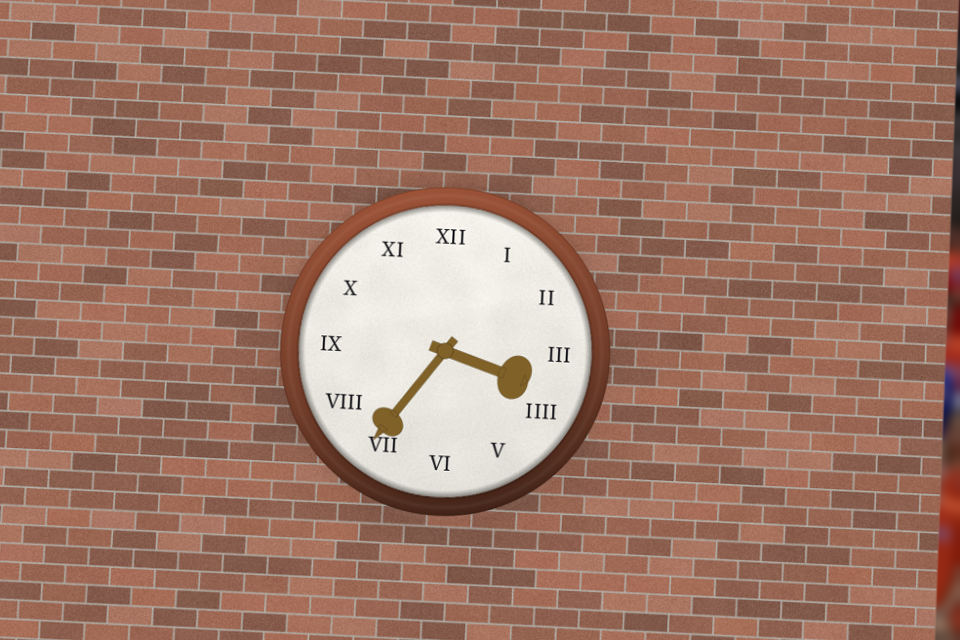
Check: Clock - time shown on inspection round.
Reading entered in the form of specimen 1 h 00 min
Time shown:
3 h 36 min
